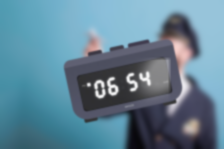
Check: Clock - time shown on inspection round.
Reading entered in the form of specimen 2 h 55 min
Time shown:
6 h 54 min
